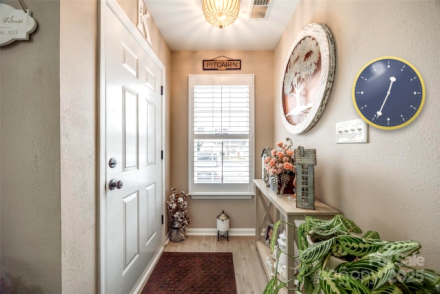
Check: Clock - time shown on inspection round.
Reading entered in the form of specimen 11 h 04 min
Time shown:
12 h 34 min
